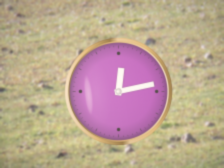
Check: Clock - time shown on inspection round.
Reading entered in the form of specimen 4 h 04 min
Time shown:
12 h 13 min
